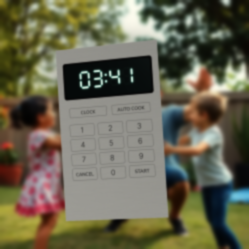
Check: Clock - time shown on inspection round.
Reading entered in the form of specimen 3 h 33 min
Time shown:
3 h 41 min
